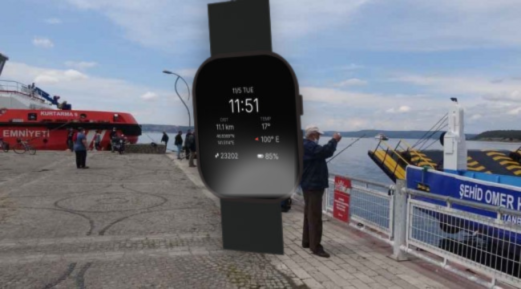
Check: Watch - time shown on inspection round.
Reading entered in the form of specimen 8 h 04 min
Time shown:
11 h 51 min
